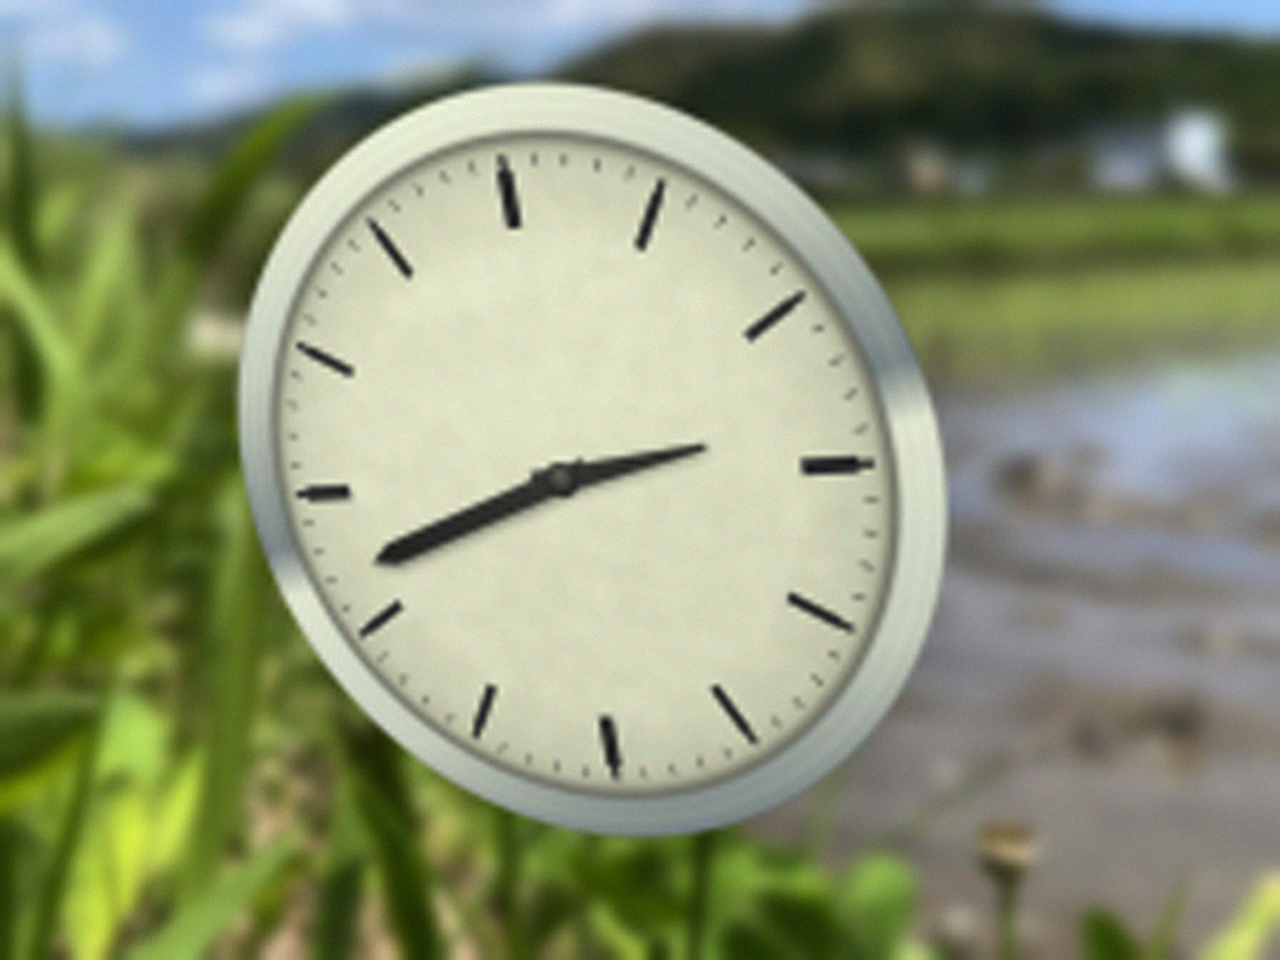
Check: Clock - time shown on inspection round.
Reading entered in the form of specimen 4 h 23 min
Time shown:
2 h 42 min
